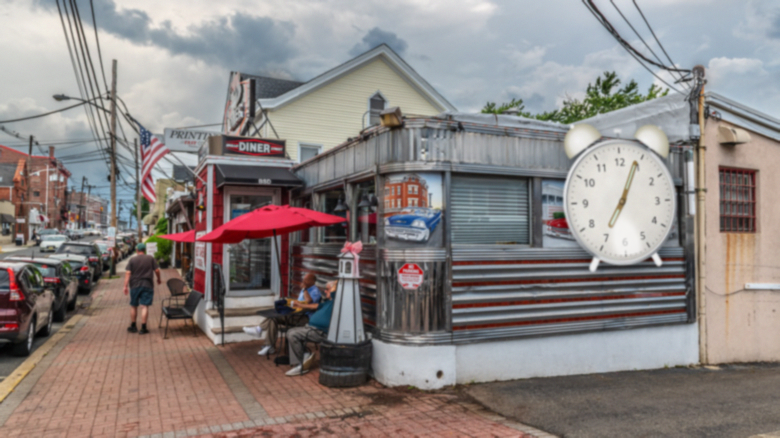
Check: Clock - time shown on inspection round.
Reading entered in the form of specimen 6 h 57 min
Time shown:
7 h 04 min
